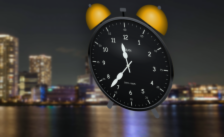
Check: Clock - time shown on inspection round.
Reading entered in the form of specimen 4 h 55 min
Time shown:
11 h 37 min
